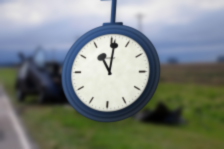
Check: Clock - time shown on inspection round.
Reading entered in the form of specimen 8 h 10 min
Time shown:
11 h 01 min
